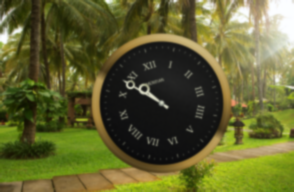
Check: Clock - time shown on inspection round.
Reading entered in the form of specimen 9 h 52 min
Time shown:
10 h 53 min
